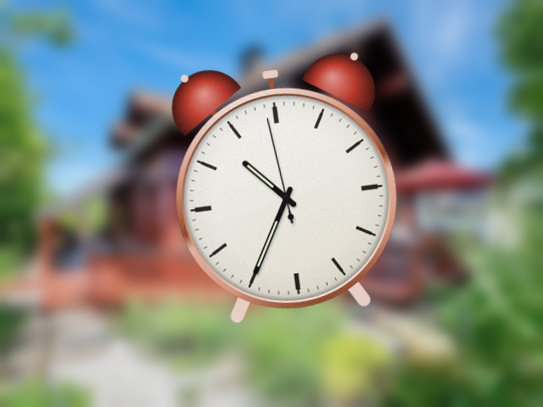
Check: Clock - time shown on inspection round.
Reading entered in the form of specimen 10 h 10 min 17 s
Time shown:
10 h 34 min 59 s
